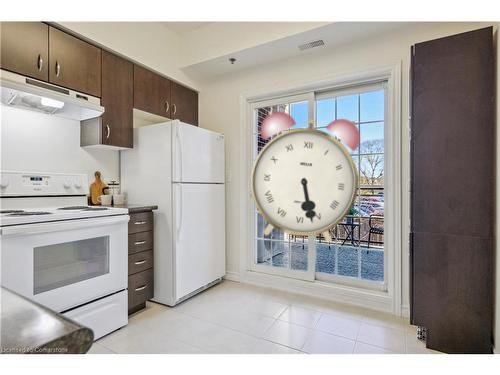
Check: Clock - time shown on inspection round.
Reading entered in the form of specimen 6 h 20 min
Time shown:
5 h 27 min
